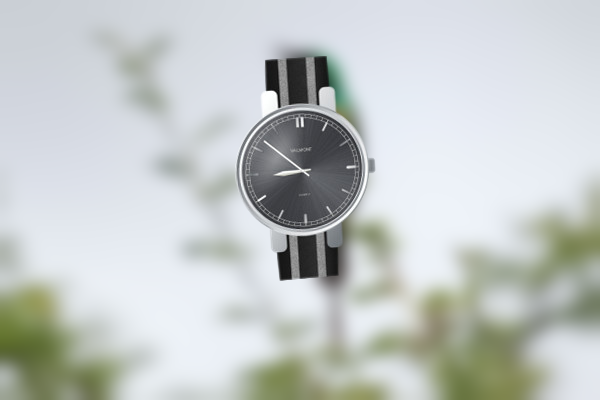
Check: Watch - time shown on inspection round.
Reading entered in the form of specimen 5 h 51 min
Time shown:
8 h 52 min
